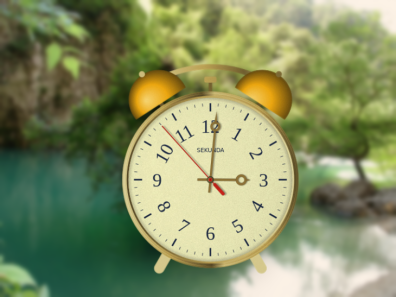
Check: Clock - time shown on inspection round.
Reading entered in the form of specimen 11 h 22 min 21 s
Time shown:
3 h 00 min 53 s
